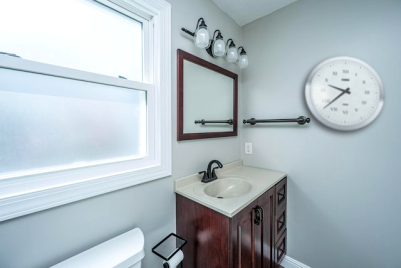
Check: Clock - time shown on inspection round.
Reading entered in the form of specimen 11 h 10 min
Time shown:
9 h 38 min
